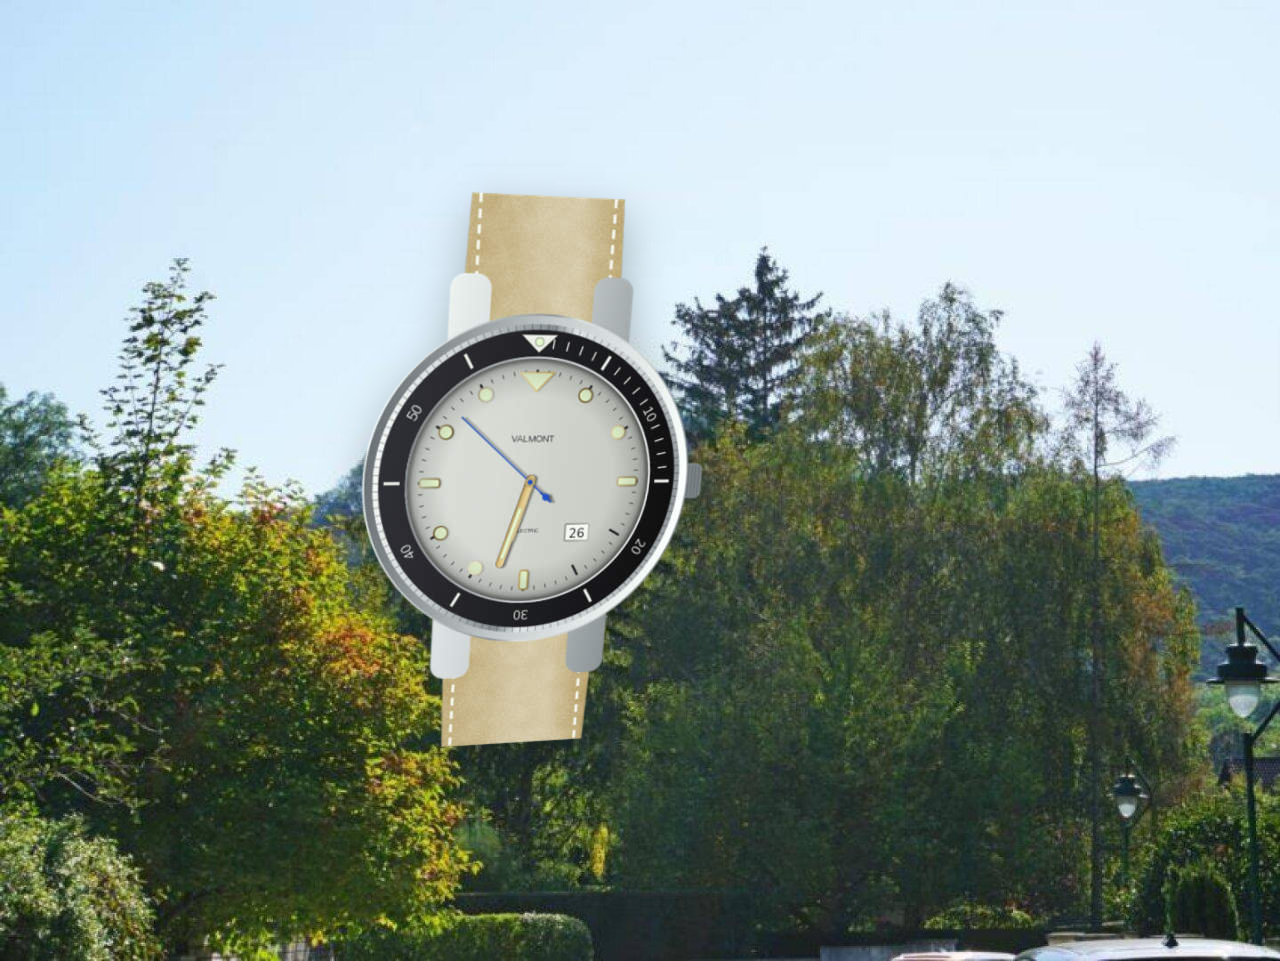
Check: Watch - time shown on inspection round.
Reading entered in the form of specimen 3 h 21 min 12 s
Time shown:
6 h 32 min 52 s
